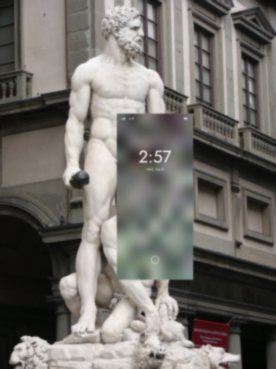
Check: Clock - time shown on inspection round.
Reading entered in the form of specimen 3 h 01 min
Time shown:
2 h 57 min
